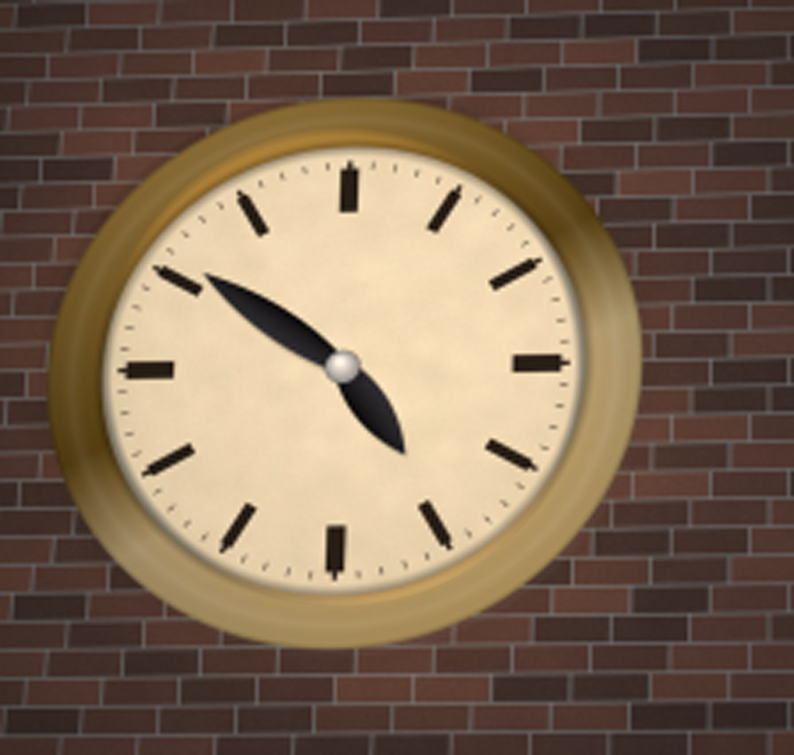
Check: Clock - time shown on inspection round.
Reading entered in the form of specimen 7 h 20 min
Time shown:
4 h 51 min
